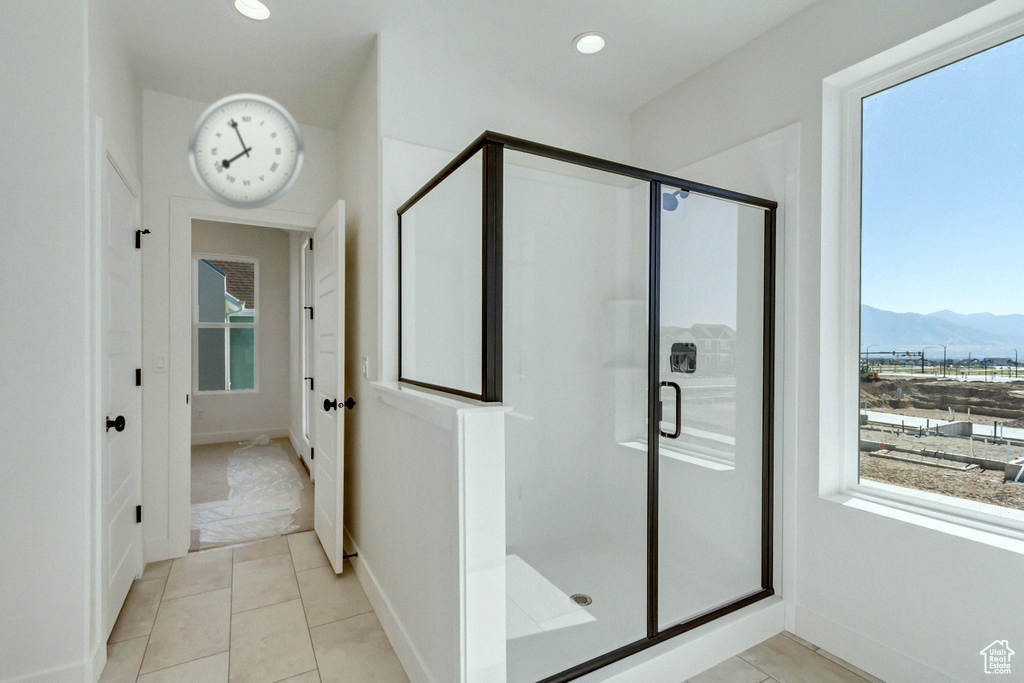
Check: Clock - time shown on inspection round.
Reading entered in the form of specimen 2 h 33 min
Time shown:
7 h 56 min
